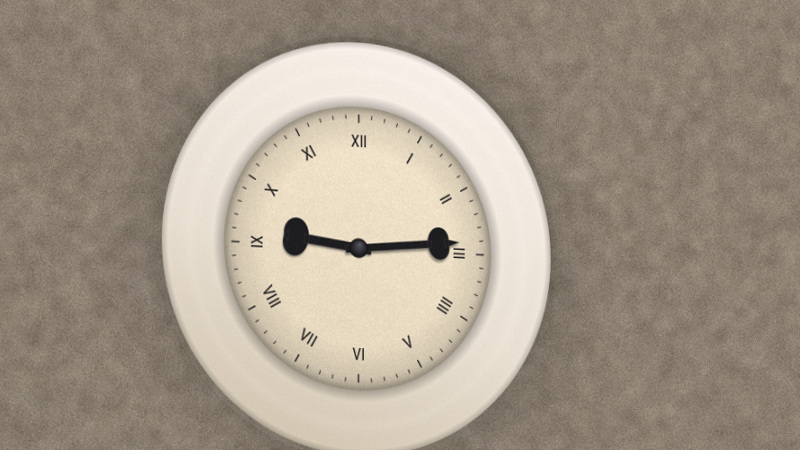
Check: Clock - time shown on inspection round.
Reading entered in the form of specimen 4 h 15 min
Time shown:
9 h 14 min
